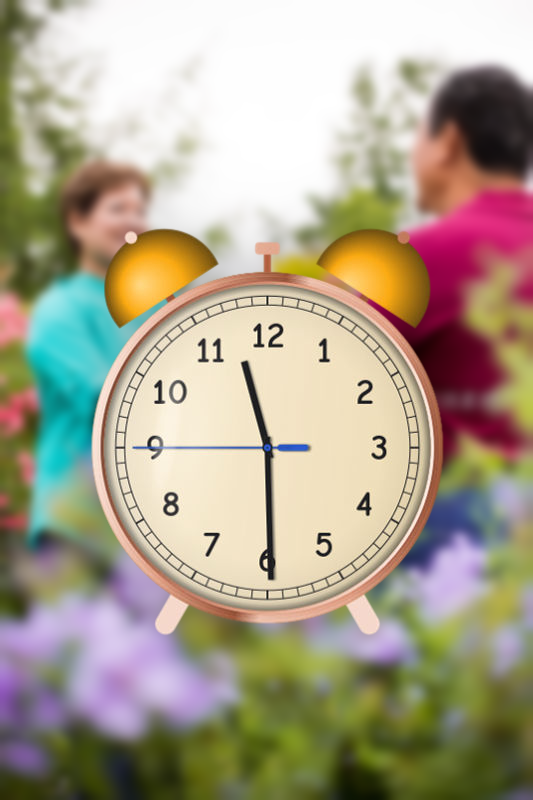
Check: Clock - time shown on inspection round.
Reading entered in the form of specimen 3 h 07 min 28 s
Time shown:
11 h 29 min 45 s
